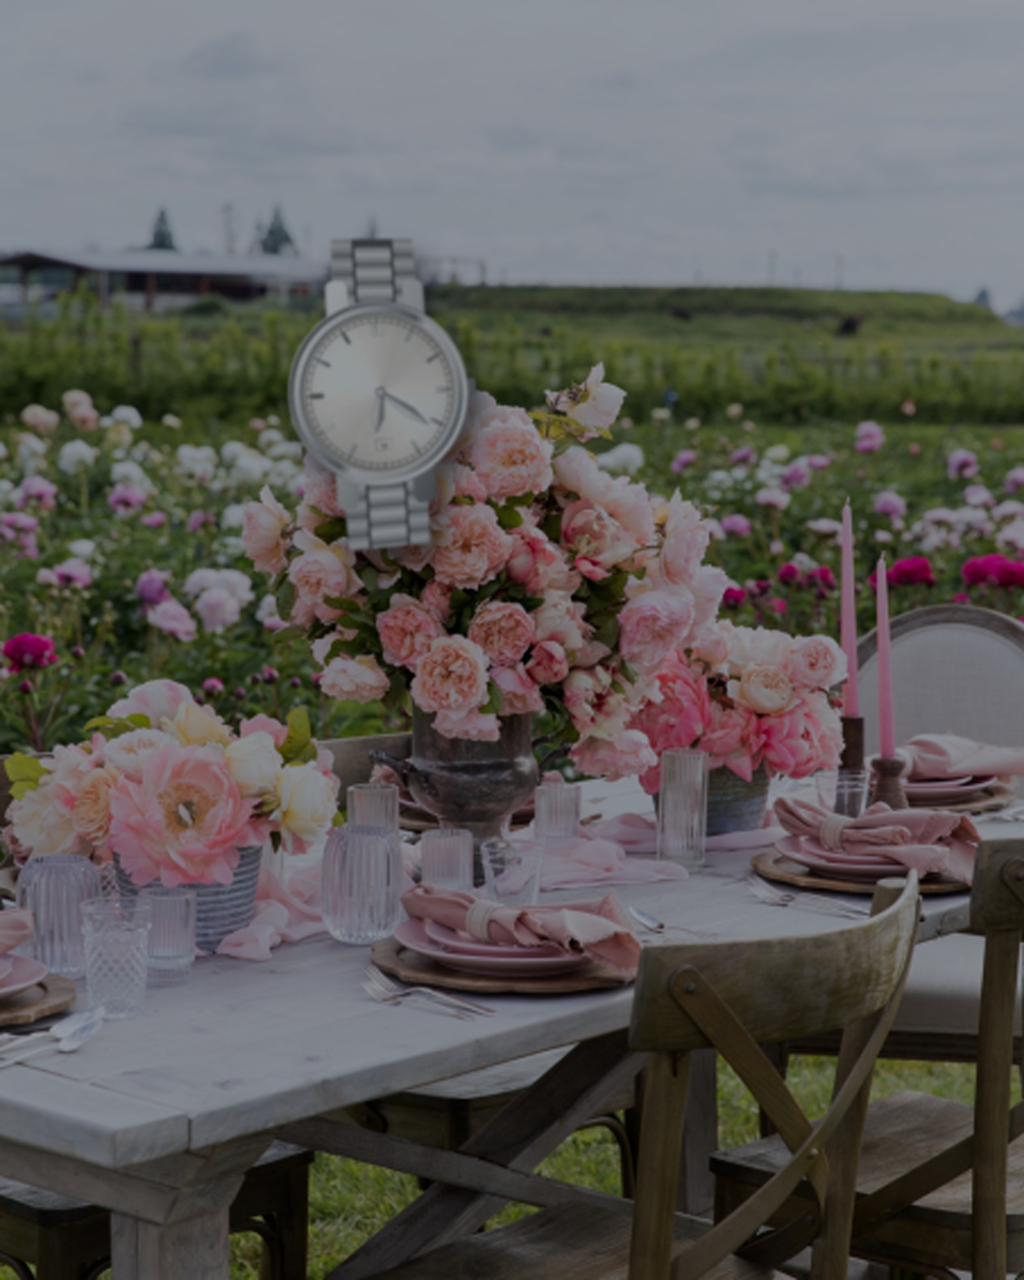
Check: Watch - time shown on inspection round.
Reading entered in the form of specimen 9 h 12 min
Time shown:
6 h 21 min
